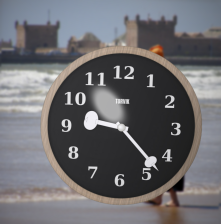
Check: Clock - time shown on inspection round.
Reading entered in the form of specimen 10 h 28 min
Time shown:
9 h 23 min
